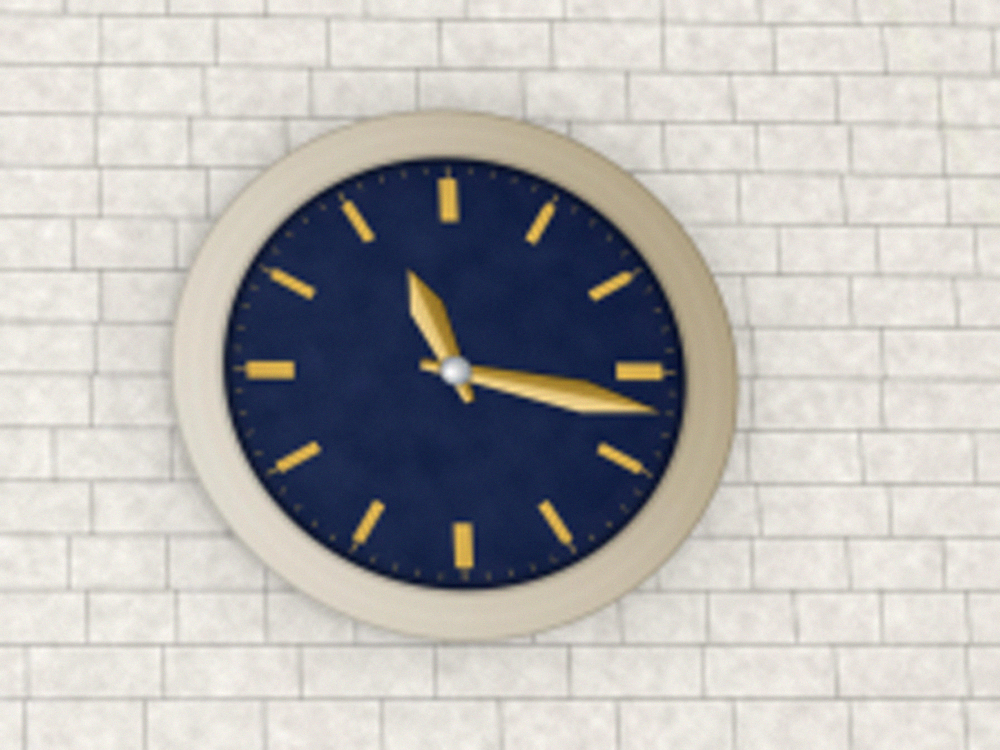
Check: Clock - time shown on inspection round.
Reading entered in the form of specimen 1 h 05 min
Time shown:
11 h 17 min
